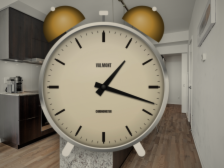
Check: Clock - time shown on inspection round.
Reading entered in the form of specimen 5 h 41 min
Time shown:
1 h 18 min
